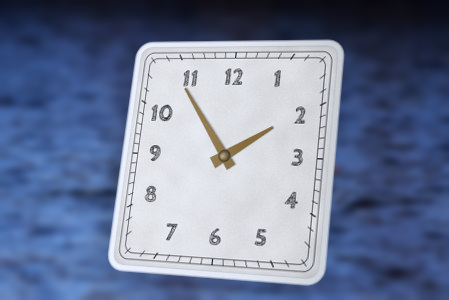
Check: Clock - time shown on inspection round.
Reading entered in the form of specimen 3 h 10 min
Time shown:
1 h 54 min
